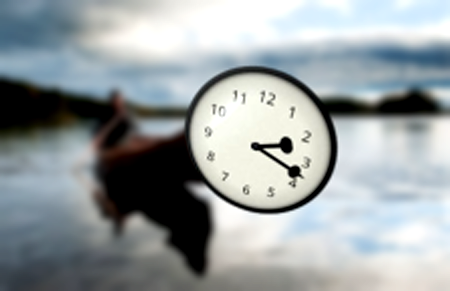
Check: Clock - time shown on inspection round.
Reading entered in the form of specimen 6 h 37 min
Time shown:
2 h 18 min
